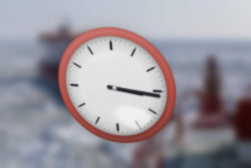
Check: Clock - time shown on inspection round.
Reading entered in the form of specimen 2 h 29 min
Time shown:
3 h 16 min
